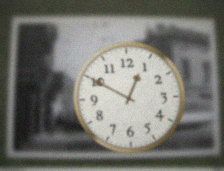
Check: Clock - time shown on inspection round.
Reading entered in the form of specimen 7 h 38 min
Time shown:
12 h 50 min
